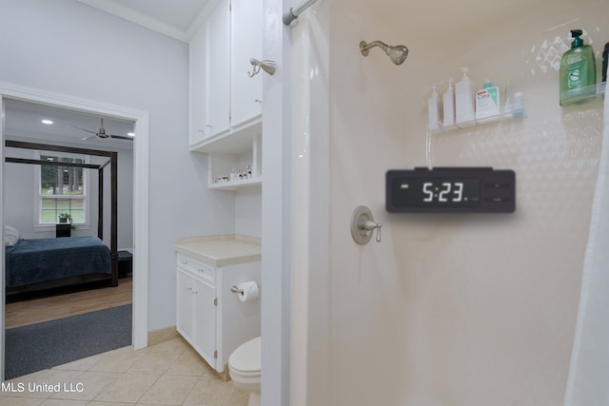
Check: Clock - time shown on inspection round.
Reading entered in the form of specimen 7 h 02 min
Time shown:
5 h 23 min
